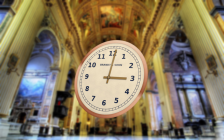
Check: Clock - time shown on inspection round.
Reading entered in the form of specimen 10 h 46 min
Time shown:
3 h 01 min
